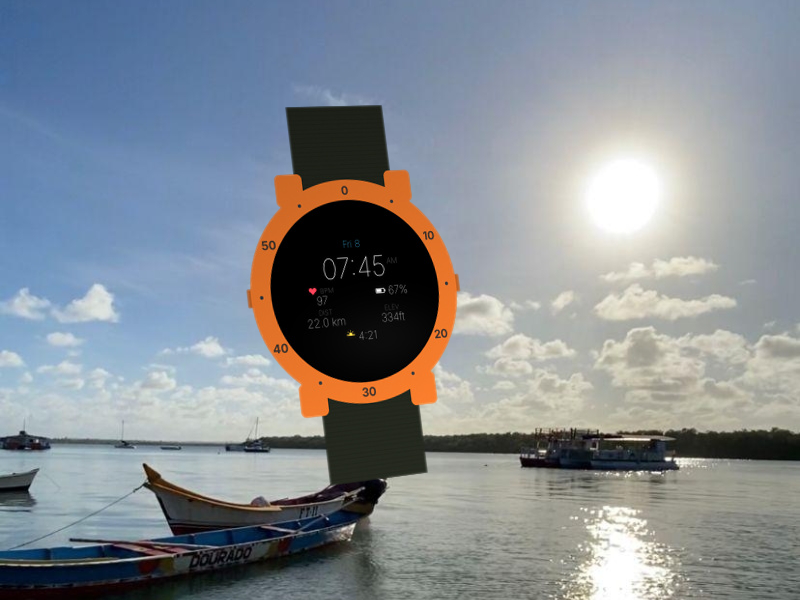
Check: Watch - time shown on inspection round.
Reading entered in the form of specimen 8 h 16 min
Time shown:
7 h 45 min
